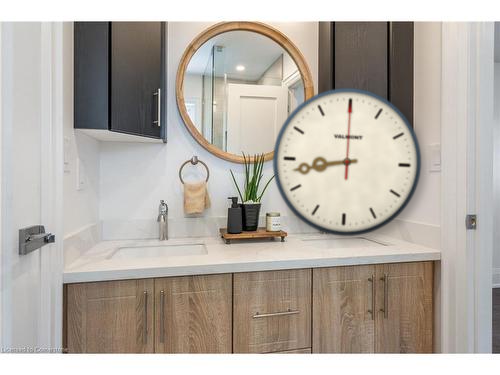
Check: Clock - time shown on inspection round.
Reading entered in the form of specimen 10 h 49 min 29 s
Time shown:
8 h 43 min 00 s
